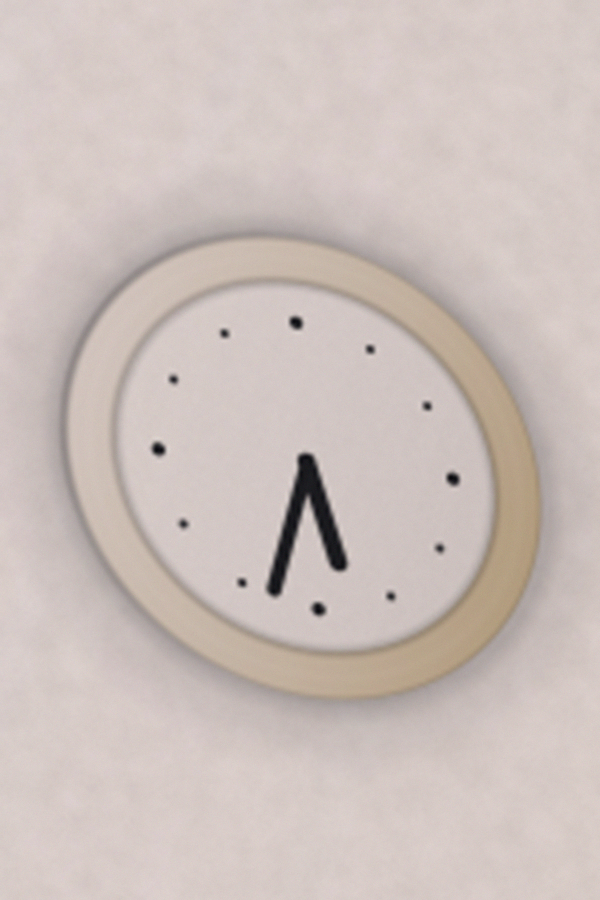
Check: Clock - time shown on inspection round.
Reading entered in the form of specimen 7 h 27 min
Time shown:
5 h 33 min
